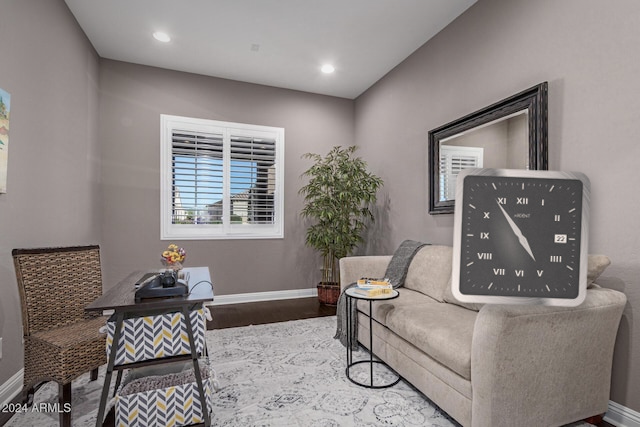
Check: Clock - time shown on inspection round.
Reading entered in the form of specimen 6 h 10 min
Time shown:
4 h 54 min
